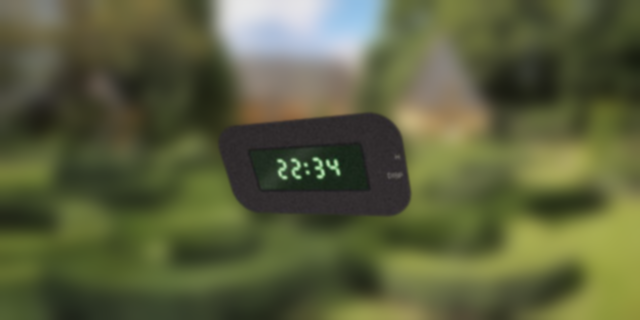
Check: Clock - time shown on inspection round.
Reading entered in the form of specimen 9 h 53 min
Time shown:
22 h 34 min
